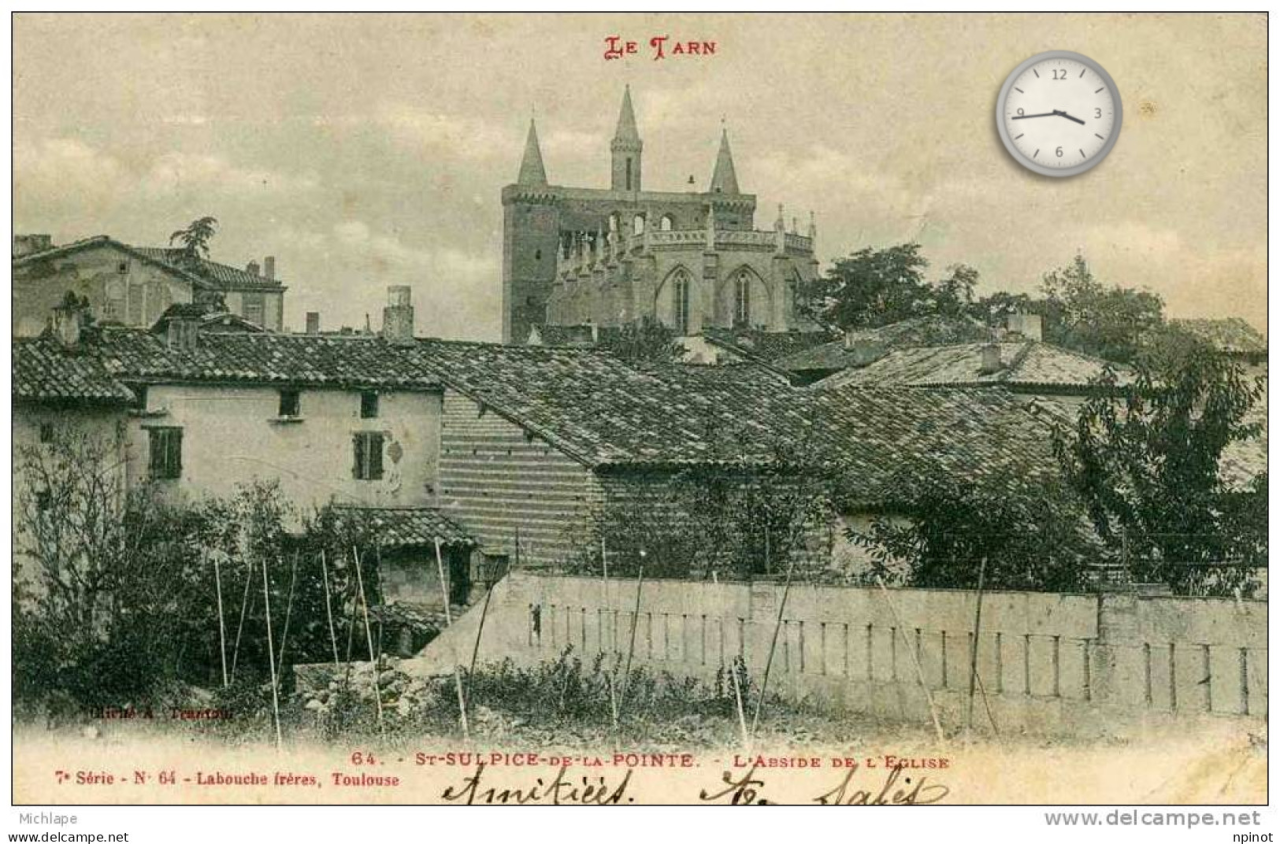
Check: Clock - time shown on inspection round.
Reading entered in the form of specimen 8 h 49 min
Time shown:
3 h 44 min
